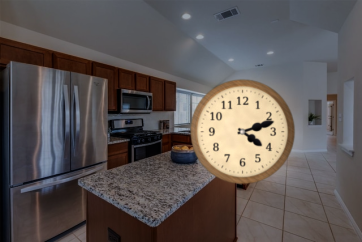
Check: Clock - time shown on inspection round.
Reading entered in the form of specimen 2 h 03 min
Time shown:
4 h 12 min
